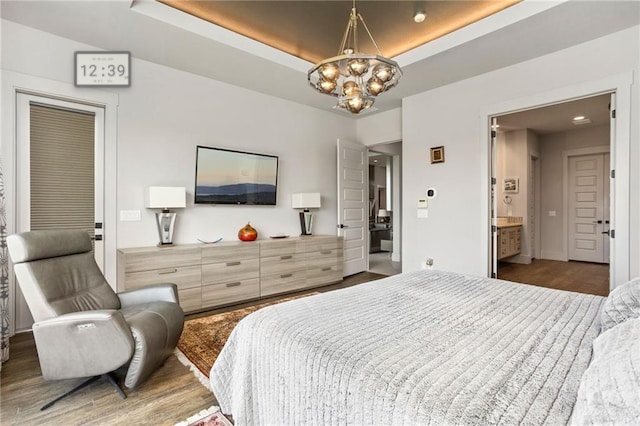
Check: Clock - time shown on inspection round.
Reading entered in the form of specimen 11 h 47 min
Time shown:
12 h 39 min
